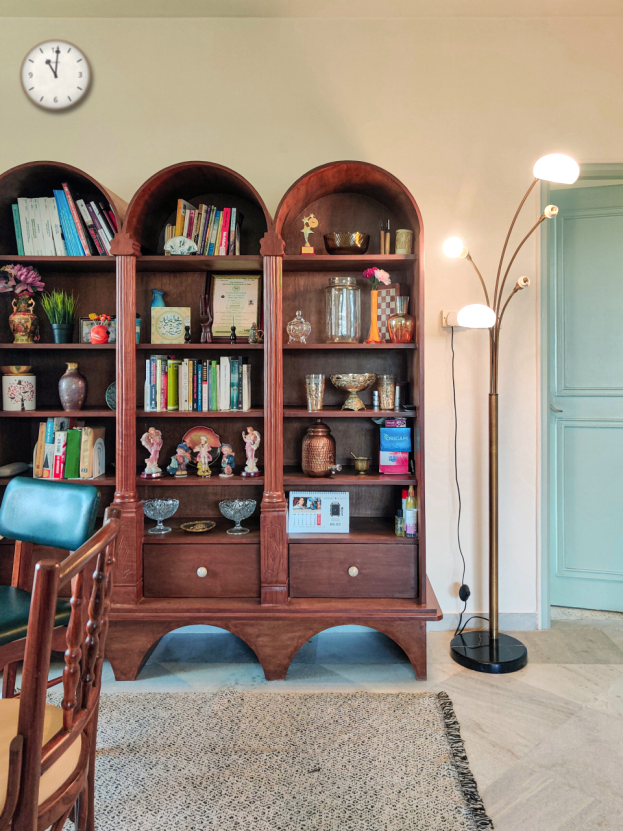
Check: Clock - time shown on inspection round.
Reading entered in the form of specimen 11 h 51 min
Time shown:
11 h 01 min
